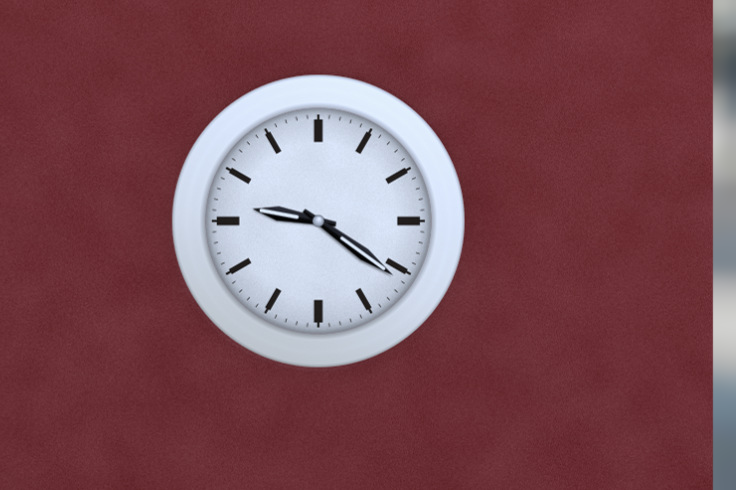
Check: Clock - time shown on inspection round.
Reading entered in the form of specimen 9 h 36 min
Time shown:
9 h 21 min
